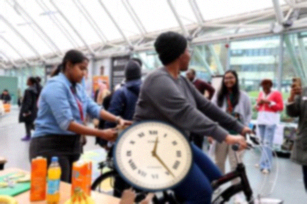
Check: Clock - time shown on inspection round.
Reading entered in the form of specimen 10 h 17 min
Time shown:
12 h 24 min
